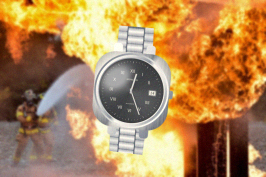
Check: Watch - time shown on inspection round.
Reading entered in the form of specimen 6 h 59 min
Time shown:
12 h 26 min
